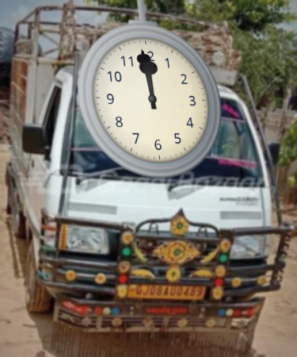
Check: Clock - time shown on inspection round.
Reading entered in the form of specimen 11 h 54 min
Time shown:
11 h 59 min
